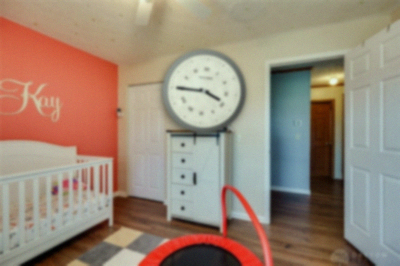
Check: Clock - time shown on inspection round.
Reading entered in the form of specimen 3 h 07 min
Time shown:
3 h 45 min
